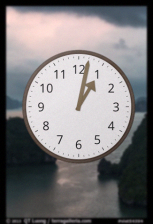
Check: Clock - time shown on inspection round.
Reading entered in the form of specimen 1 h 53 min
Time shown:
1 h 02 min
